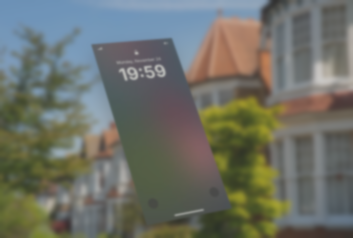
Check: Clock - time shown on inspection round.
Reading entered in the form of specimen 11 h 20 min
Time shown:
19 h 59 min
